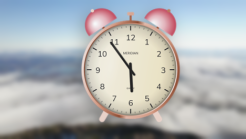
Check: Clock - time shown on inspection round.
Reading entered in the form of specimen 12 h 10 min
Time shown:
5 h 54 min
